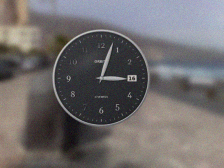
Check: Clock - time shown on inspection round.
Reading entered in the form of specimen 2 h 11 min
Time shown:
3 h 03 min
